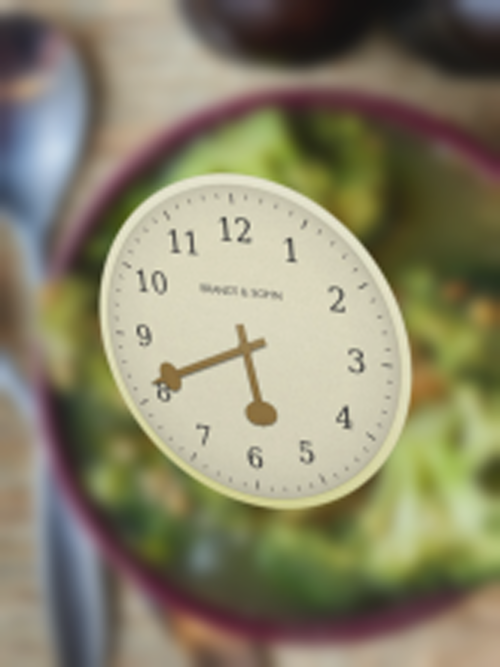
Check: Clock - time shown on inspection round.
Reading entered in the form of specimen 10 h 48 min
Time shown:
5 h 41 min
